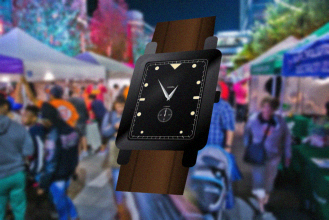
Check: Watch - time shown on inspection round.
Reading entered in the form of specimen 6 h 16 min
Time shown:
12 h 54 min
